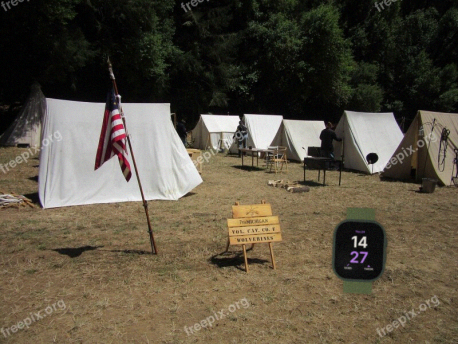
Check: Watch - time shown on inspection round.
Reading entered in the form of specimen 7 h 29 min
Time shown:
14 h 27 min
